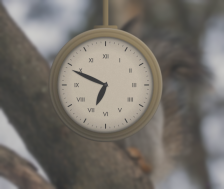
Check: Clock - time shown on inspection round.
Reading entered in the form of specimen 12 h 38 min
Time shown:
6 h 49 min
